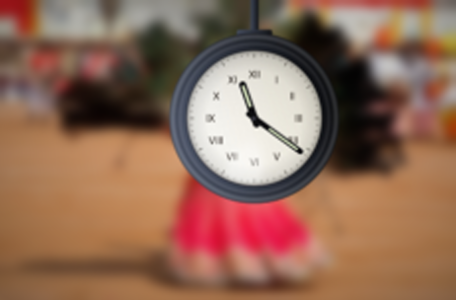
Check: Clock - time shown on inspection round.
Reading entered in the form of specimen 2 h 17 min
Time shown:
11 h 21 min
